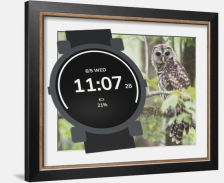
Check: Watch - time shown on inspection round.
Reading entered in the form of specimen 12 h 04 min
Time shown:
11 h 07 min
